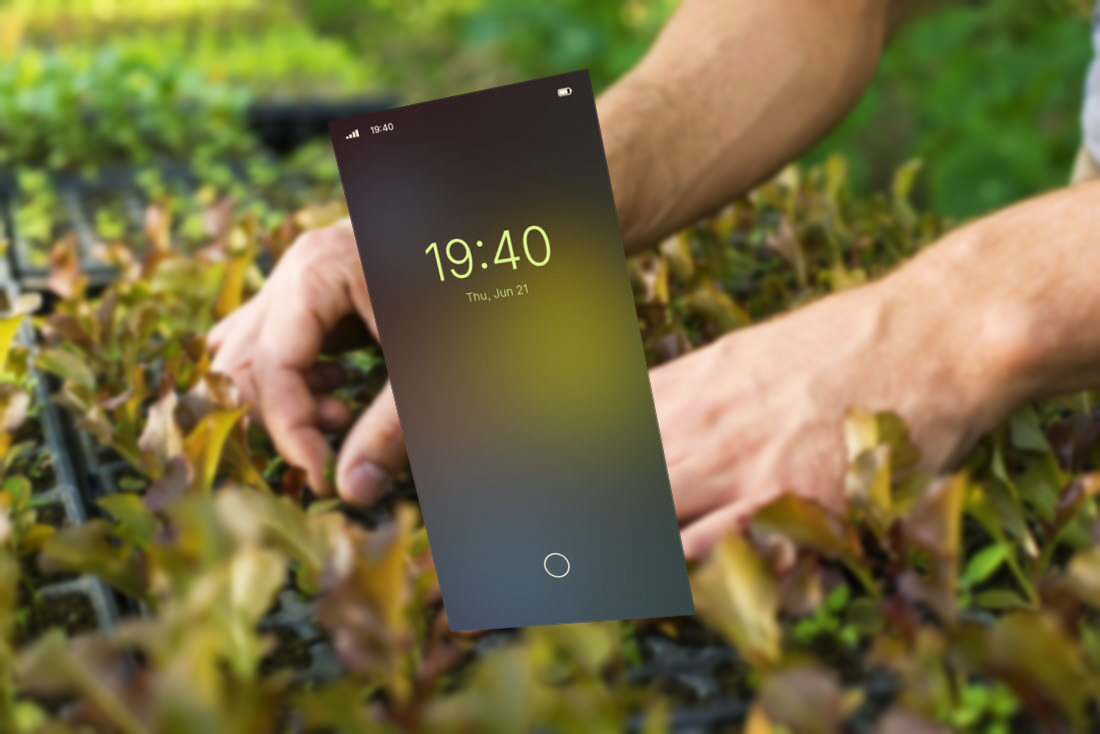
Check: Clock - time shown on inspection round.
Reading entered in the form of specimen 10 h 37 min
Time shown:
19 h 40 min
